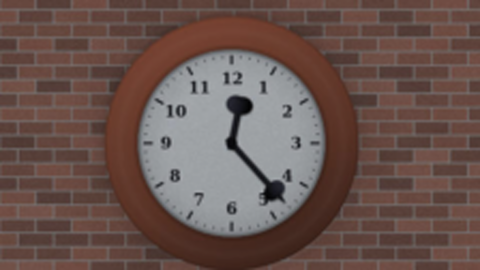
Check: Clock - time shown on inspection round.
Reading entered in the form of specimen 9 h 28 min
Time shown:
12 h 23 min
